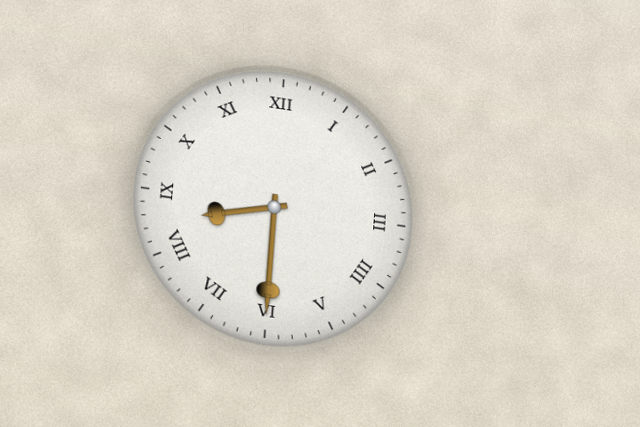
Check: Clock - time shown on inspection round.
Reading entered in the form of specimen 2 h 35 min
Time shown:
8 h 30 min
